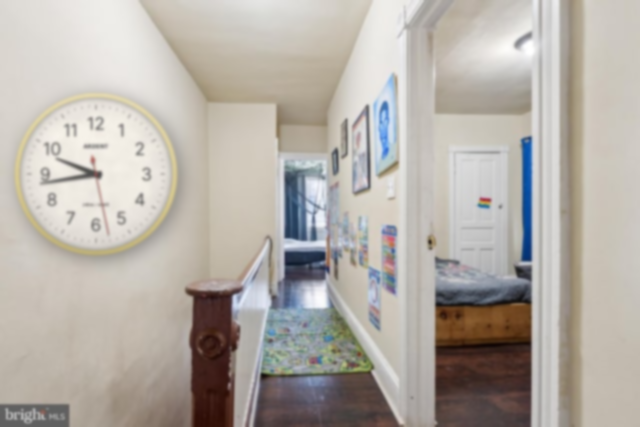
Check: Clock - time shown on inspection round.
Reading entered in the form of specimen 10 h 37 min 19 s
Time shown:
9 h 43 min 28 s
